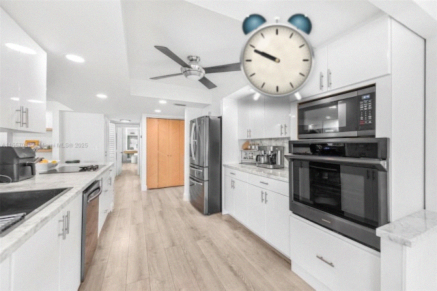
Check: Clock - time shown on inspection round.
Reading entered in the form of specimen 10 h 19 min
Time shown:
9 h 49 min
